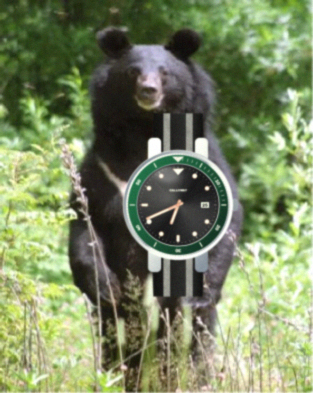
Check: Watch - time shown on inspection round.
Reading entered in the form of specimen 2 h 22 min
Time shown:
6 h 41 min
